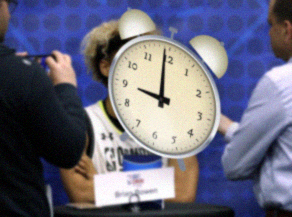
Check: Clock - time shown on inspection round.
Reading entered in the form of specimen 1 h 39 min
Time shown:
8 h 59 min
